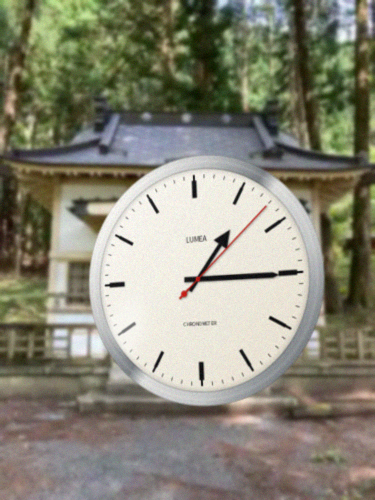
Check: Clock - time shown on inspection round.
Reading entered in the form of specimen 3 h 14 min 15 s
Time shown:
1 h 15 min 08 s
